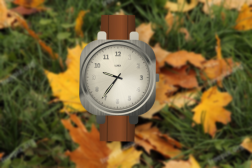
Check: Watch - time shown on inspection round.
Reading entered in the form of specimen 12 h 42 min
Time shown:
9 h 36 min
